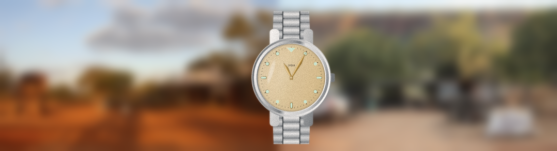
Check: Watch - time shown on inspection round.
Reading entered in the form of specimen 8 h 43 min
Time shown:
11 h 05 min
